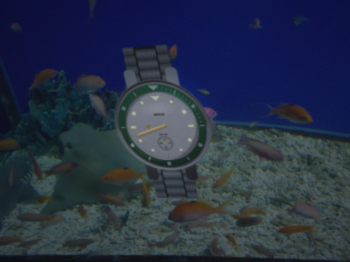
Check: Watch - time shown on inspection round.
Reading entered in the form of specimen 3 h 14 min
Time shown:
8 h 42 min
